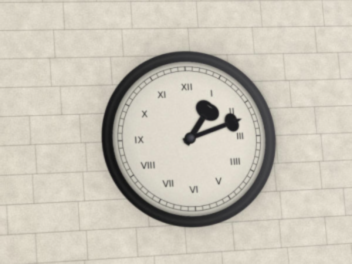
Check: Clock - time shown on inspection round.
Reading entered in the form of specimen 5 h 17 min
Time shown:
1 h 12 min
